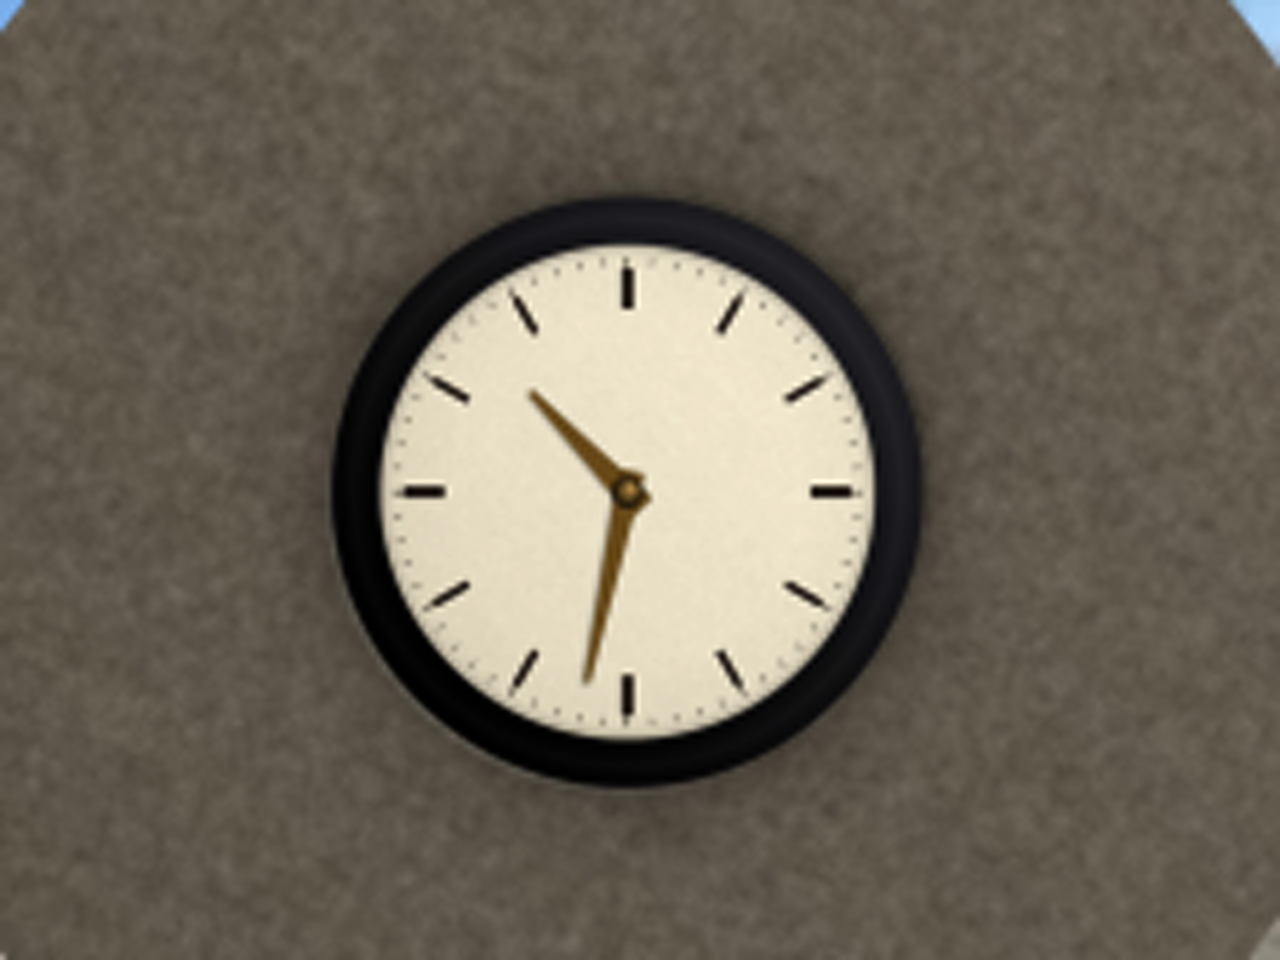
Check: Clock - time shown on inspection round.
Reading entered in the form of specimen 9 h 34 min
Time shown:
10 h 32 min
